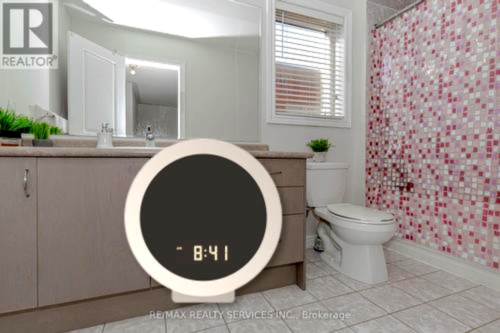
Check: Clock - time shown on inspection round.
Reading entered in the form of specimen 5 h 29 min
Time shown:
8 h 41 min
